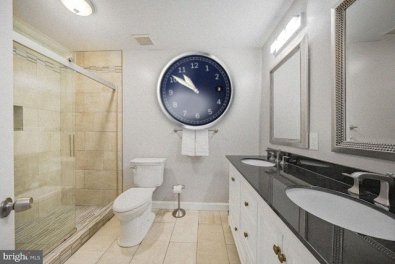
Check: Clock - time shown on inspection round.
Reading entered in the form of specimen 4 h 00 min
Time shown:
10 h 51 min
